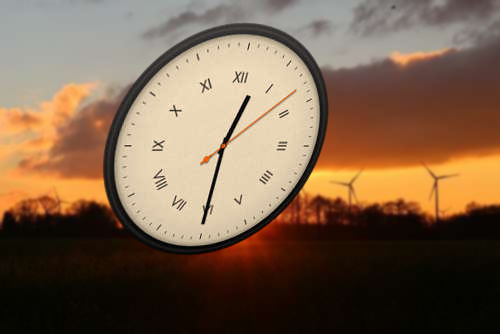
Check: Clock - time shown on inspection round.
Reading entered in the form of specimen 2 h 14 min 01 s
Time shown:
12 h 30 min 08 s
